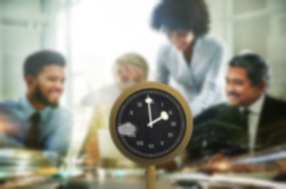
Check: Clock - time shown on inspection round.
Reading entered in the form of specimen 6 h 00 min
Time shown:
1 h 59 min
